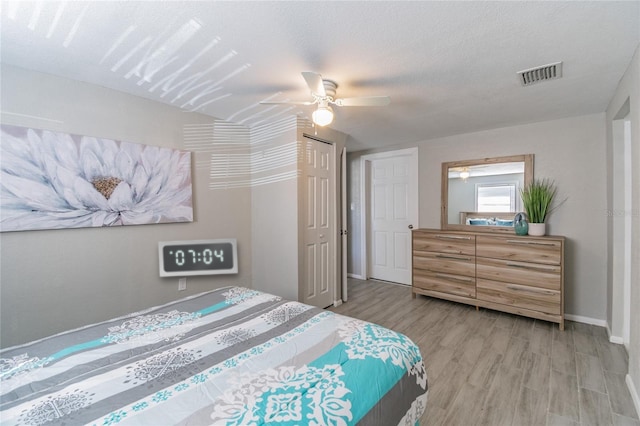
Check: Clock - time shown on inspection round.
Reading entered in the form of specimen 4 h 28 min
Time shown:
7 h 04 min
